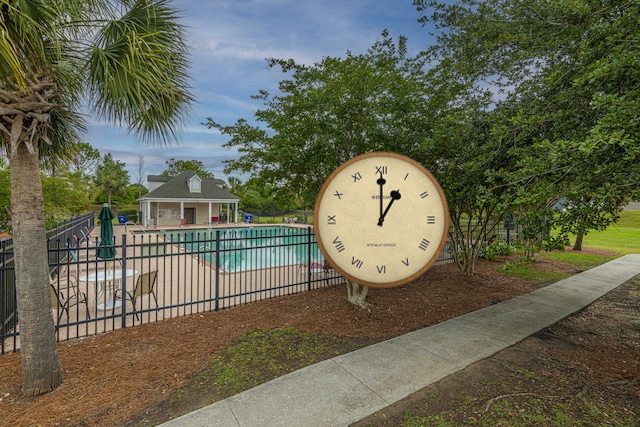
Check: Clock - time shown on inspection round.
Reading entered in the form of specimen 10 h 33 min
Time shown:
1 h 00 min
